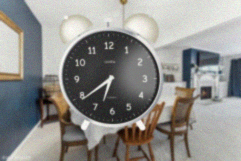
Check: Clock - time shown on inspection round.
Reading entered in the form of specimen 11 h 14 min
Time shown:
6 h 39 min
